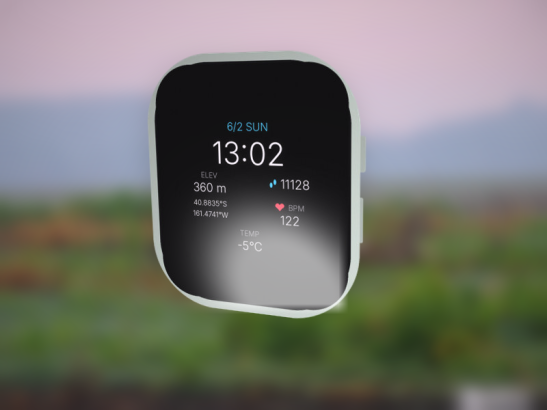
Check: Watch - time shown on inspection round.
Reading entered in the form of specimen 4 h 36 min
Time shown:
13 h 02 min
